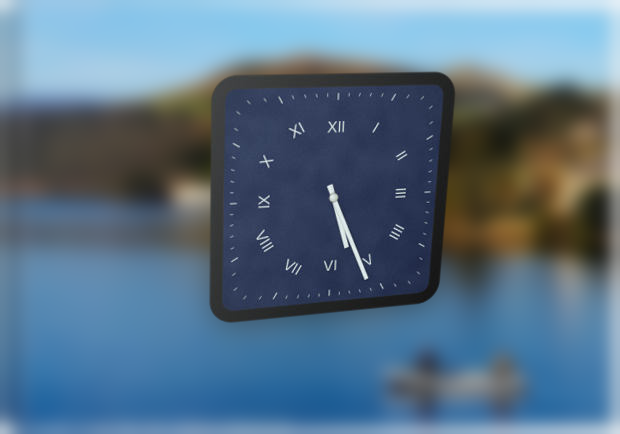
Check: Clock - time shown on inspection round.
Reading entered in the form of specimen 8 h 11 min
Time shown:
5 h 26 min
